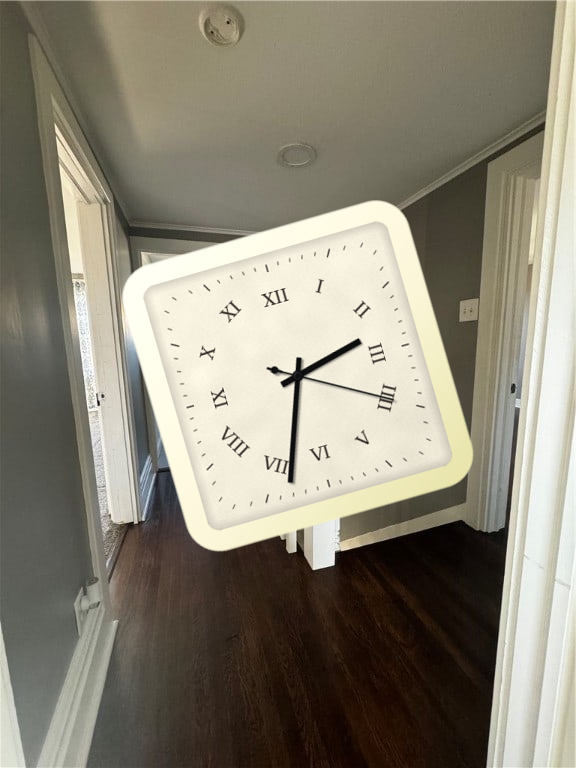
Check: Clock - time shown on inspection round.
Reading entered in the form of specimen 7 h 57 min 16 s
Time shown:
2 h 33 min 20 s
